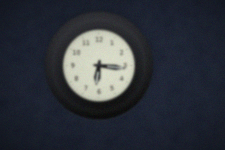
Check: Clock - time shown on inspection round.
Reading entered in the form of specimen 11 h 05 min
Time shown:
6 h 16 min
